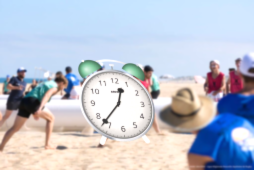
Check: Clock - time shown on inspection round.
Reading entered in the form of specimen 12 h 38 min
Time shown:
12 h 37 min
